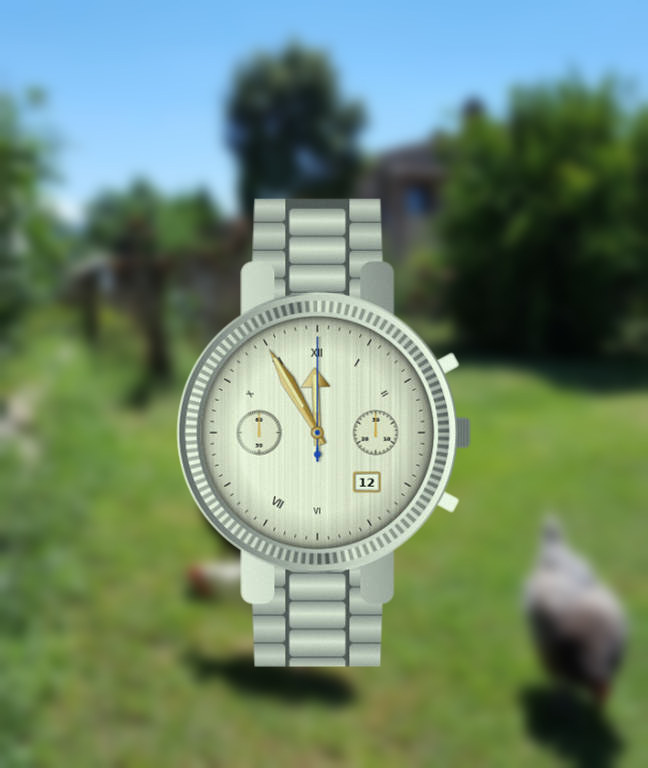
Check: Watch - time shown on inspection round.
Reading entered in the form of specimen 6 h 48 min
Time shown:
11 h 55 min
